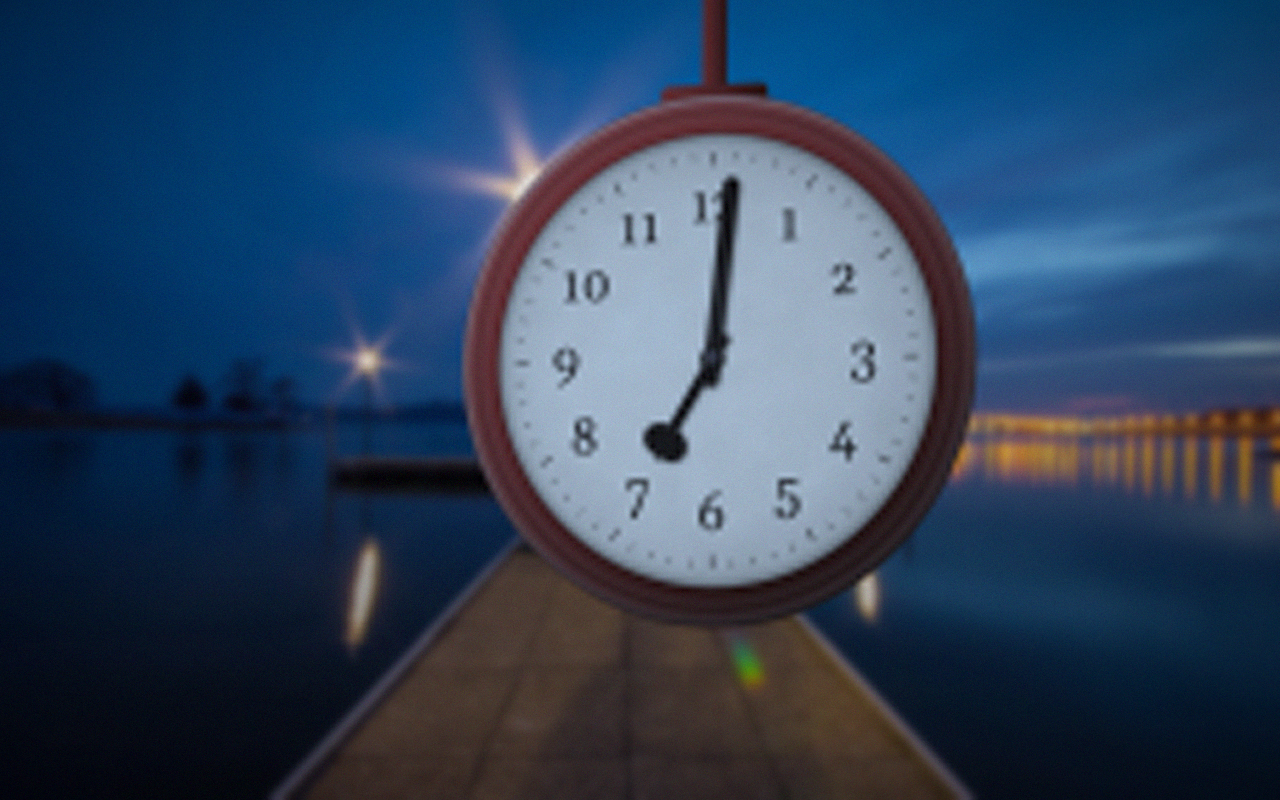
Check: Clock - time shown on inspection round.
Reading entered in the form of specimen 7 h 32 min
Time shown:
7 h 01 min
